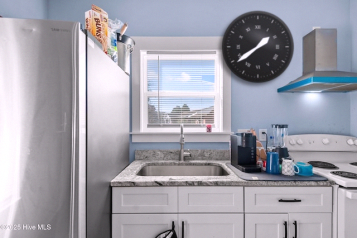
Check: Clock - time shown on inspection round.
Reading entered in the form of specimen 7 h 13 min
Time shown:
1 h 39 min
